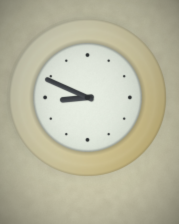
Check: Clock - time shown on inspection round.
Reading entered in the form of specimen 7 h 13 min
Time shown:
8 h 49 min
